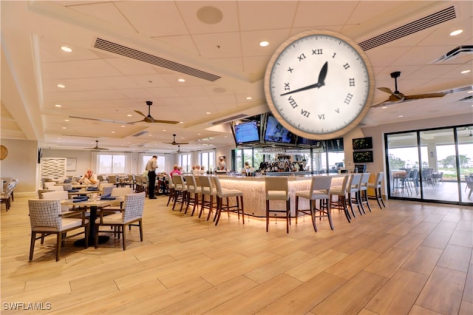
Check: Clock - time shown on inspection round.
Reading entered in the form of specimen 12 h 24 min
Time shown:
12 h 43 min
